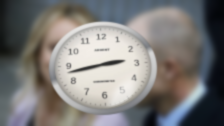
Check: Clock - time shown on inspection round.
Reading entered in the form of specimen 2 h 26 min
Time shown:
2 h 43 min
